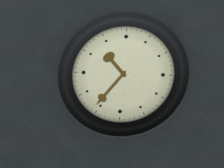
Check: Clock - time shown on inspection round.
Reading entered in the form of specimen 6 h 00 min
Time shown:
10 h 36 min
